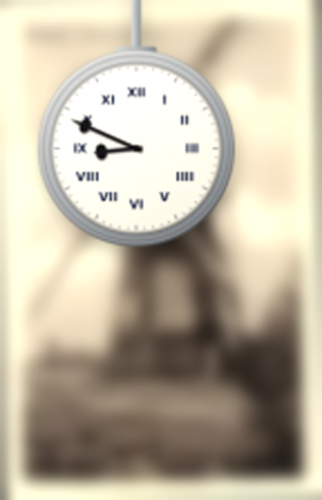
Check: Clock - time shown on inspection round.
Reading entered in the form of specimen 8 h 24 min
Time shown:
8 h 49 min
